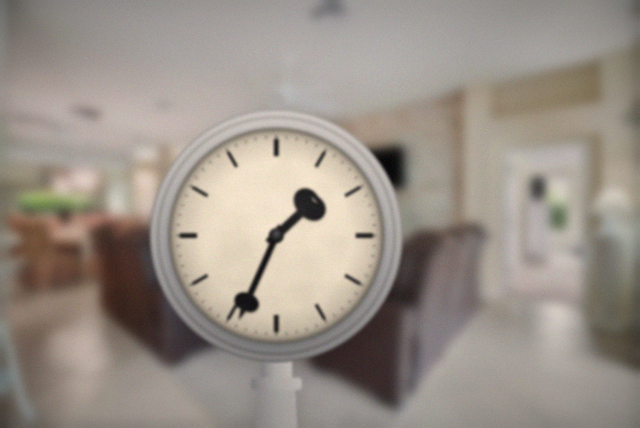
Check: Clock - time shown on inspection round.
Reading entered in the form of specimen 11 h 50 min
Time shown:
1 h 34 min
